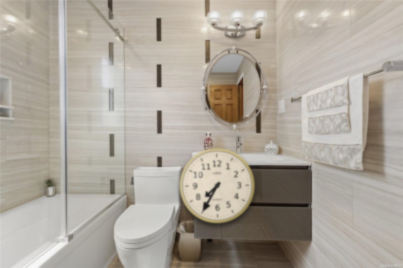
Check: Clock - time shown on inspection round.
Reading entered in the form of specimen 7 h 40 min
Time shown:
7 h 35 min
